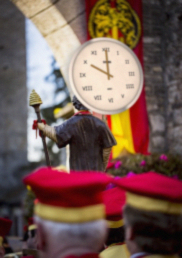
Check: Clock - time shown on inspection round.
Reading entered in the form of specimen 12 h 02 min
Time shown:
10 h 00 min
